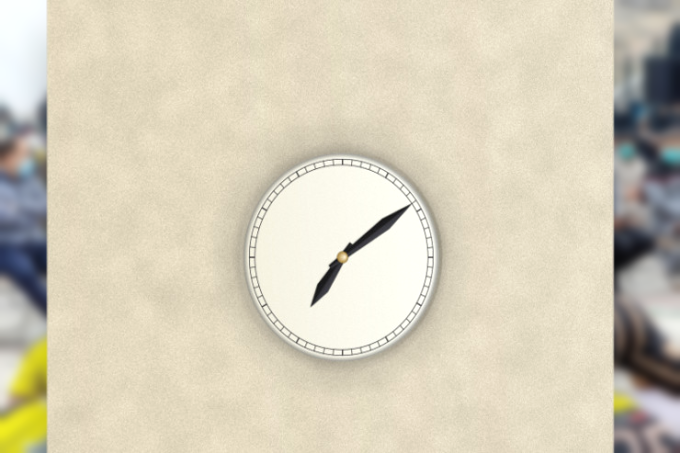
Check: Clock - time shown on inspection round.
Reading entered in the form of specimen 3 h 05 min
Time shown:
7 h 09 min
